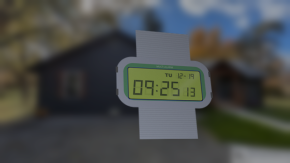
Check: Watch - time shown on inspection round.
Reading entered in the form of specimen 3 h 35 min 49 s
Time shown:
9 h 25 min 13 s
